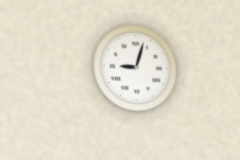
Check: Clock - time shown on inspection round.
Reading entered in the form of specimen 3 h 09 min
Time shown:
9 h 03 min
